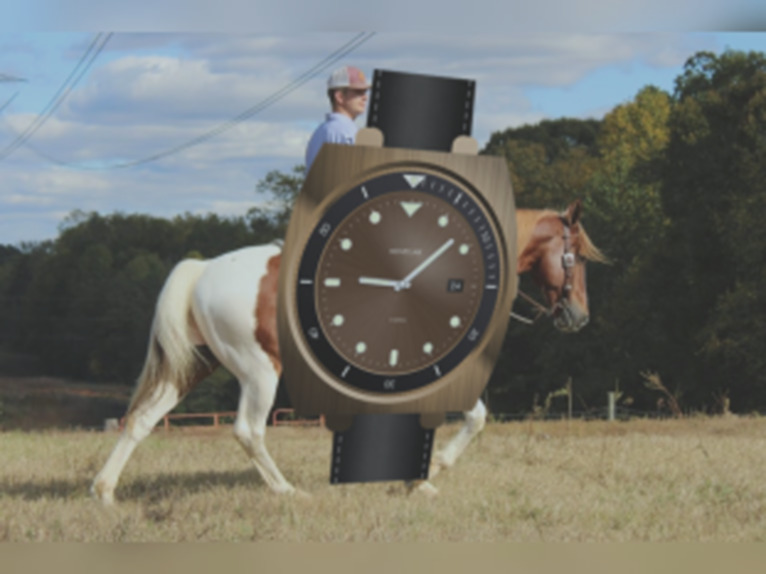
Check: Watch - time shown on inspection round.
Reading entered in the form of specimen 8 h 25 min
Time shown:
9 h 08 min
